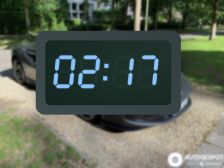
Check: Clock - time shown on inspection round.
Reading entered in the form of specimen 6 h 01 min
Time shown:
2 h 17 min
